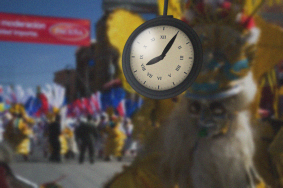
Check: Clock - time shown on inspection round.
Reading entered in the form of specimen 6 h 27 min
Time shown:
8 h 05 min
